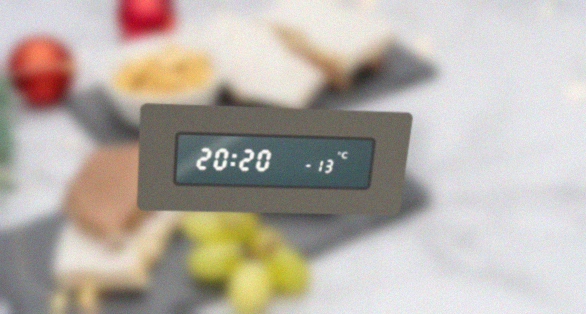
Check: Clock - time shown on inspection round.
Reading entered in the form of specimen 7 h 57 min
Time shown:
20 h 20 min
